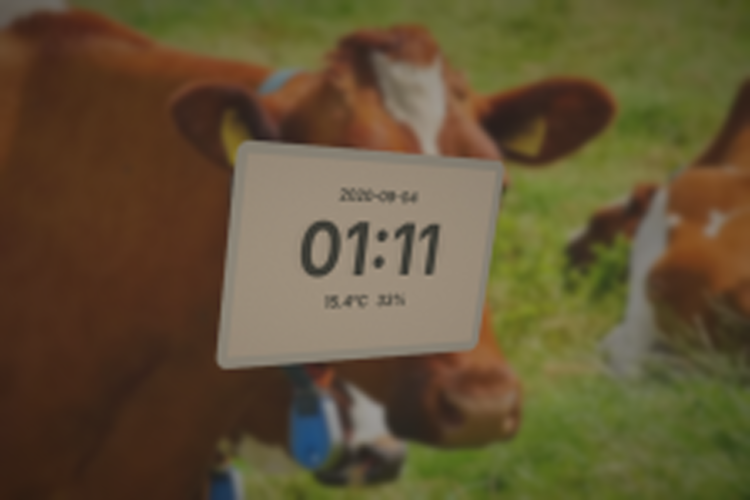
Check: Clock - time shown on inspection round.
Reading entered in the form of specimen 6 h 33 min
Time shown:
1 h 11 min
